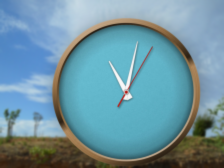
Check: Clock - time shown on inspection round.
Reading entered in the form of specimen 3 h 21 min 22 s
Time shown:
11 h 02 min 05 s
